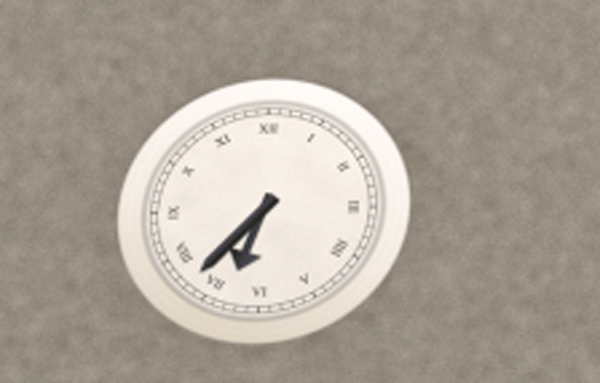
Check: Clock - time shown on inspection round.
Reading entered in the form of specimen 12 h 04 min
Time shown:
6 h 37 min
